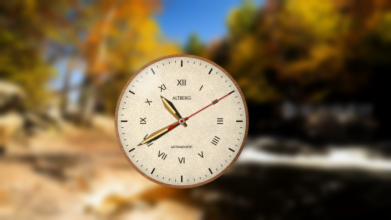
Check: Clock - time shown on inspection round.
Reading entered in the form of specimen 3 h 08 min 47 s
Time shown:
10 h 40 min 10 s
